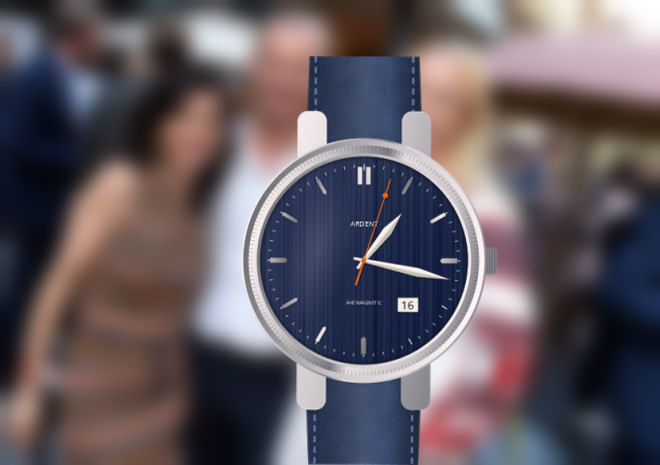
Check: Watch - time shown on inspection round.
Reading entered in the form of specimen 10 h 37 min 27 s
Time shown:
1 h 17 min 03 s
